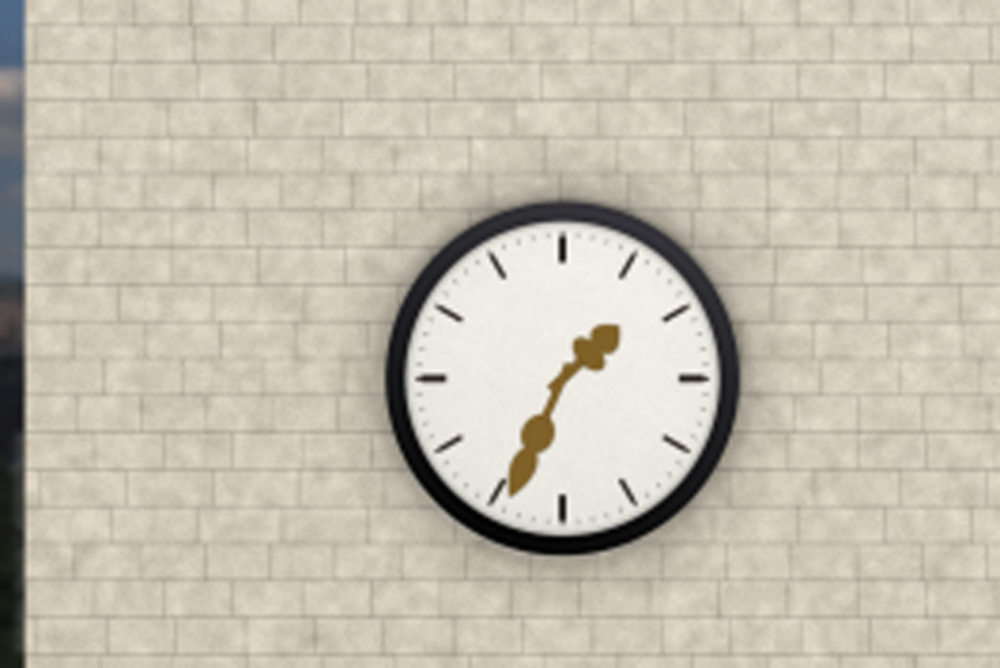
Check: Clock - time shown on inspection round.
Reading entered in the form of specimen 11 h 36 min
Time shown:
1 h 34 min
